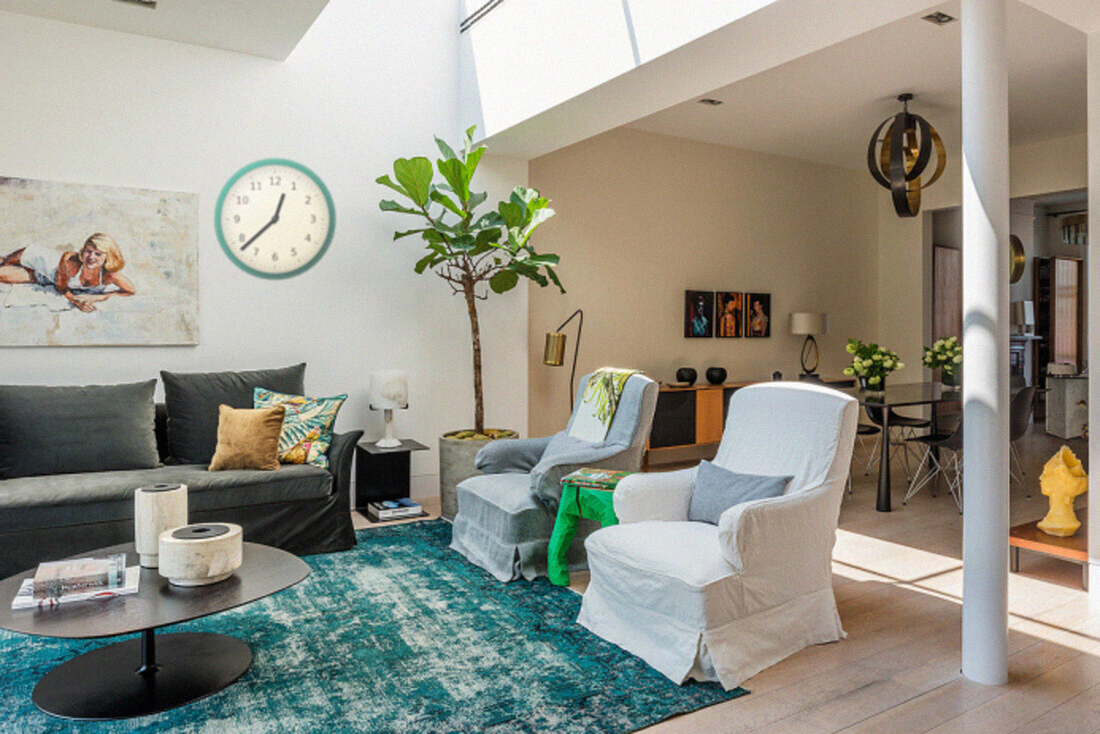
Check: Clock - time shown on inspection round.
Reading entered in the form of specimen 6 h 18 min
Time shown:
12 h 38 min
